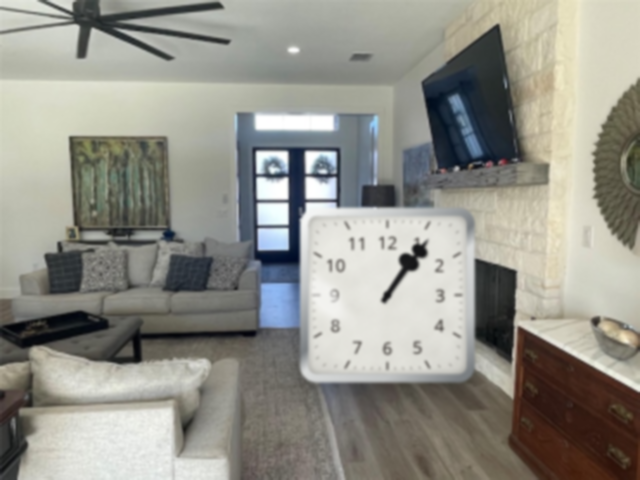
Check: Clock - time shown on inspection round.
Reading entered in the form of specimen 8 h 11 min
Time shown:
1 h 06 min
